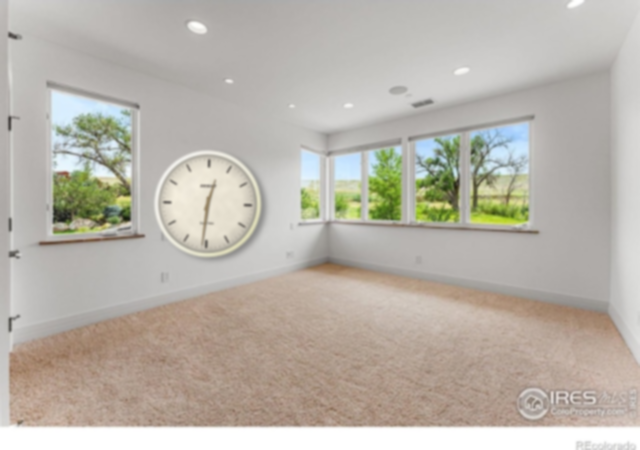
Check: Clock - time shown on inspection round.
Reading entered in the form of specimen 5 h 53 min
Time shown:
12 h 31 min
